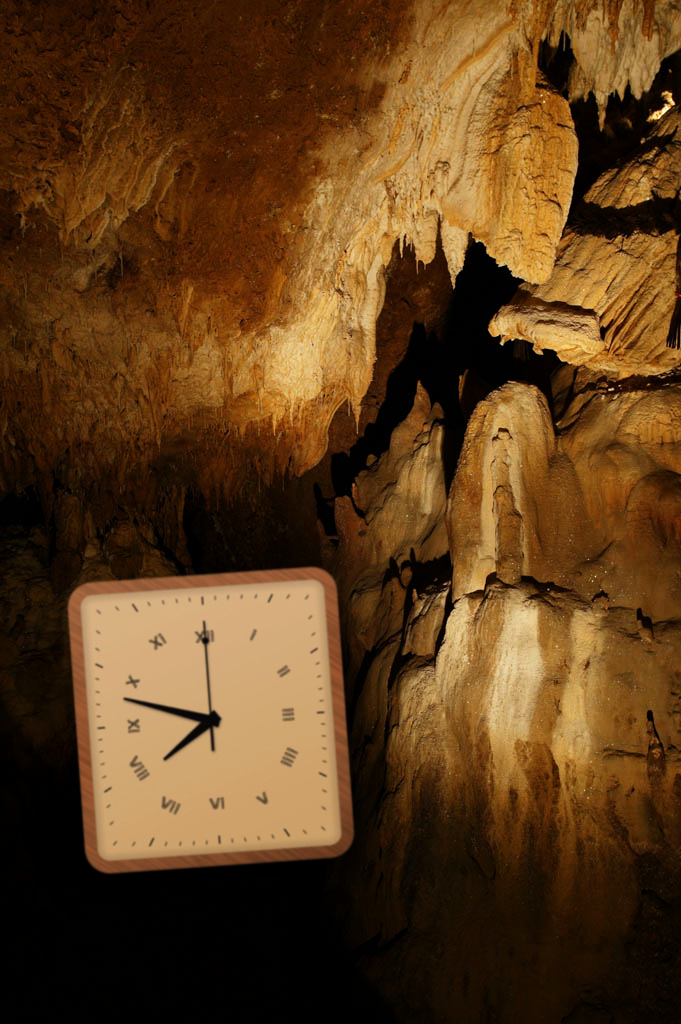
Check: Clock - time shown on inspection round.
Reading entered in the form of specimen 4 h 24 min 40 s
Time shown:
7 h 48 min 00 s
